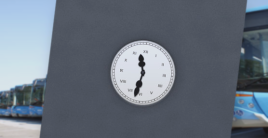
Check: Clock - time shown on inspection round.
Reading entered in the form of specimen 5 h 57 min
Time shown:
11 h 32 min
